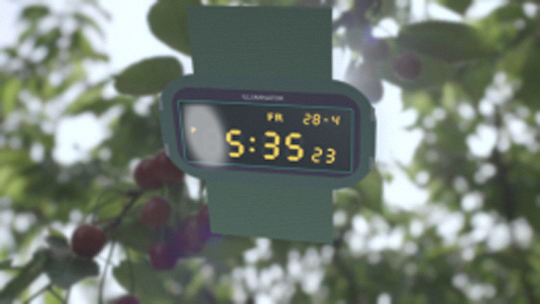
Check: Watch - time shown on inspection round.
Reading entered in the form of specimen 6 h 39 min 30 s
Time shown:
5 h 35 min 23 s
